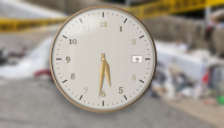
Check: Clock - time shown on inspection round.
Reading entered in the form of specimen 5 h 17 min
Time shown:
5 h 31 min
